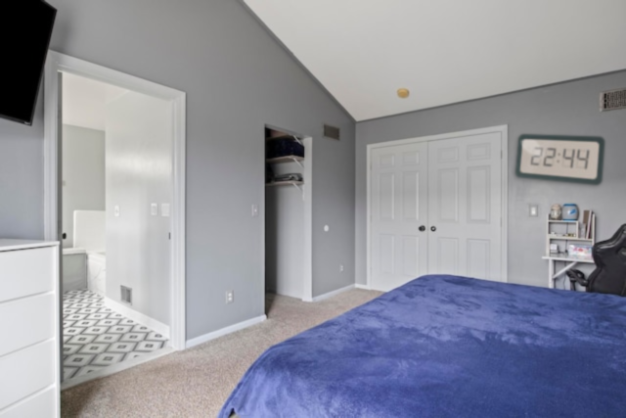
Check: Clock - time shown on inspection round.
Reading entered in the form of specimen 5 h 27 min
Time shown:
22 h 44 min
